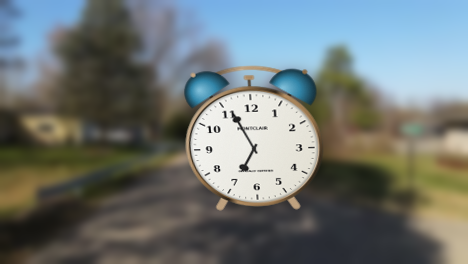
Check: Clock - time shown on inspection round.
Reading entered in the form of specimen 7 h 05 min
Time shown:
6 h 56 min
